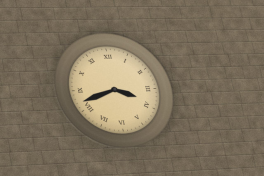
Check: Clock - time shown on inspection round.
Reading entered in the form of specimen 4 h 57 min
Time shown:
3 h 42 min
